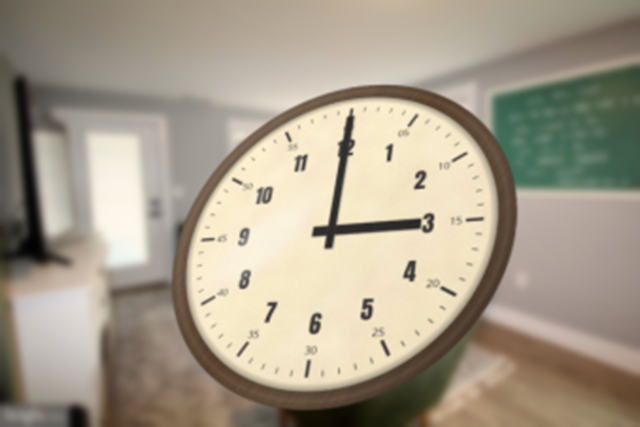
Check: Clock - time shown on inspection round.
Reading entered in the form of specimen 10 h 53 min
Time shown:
3 h 00 min
